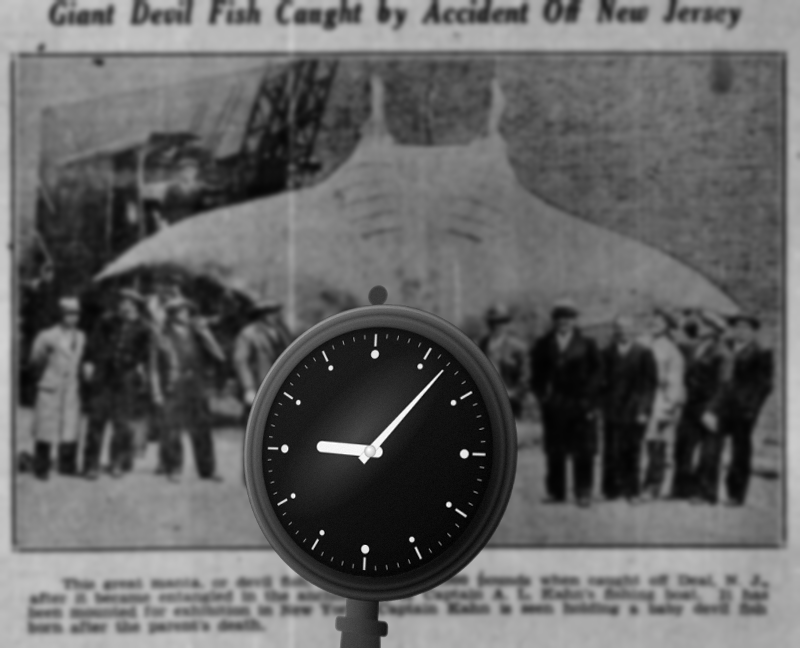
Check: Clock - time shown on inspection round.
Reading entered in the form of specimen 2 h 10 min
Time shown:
9 h 07 min
